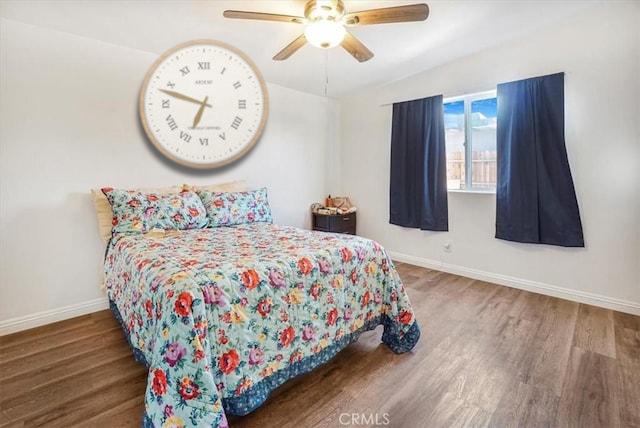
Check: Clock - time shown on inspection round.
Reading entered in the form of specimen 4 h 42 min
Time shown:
6 h 48 min
